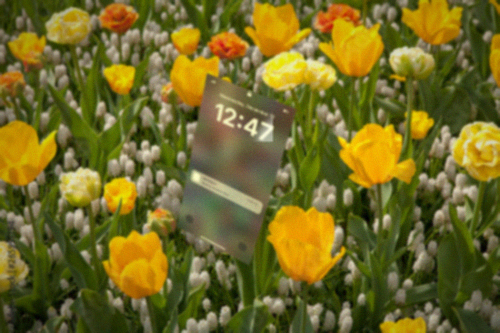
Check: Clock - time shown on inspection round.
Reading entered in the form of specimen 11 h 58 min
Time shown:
12 h 47 min
